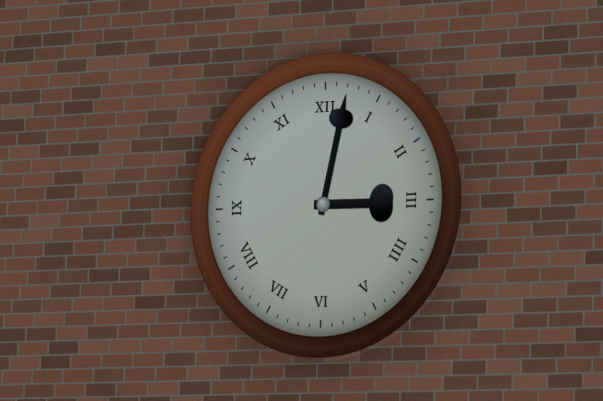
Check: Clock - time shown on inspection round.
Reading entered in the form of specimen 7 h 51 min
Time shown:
3 h 02 min
